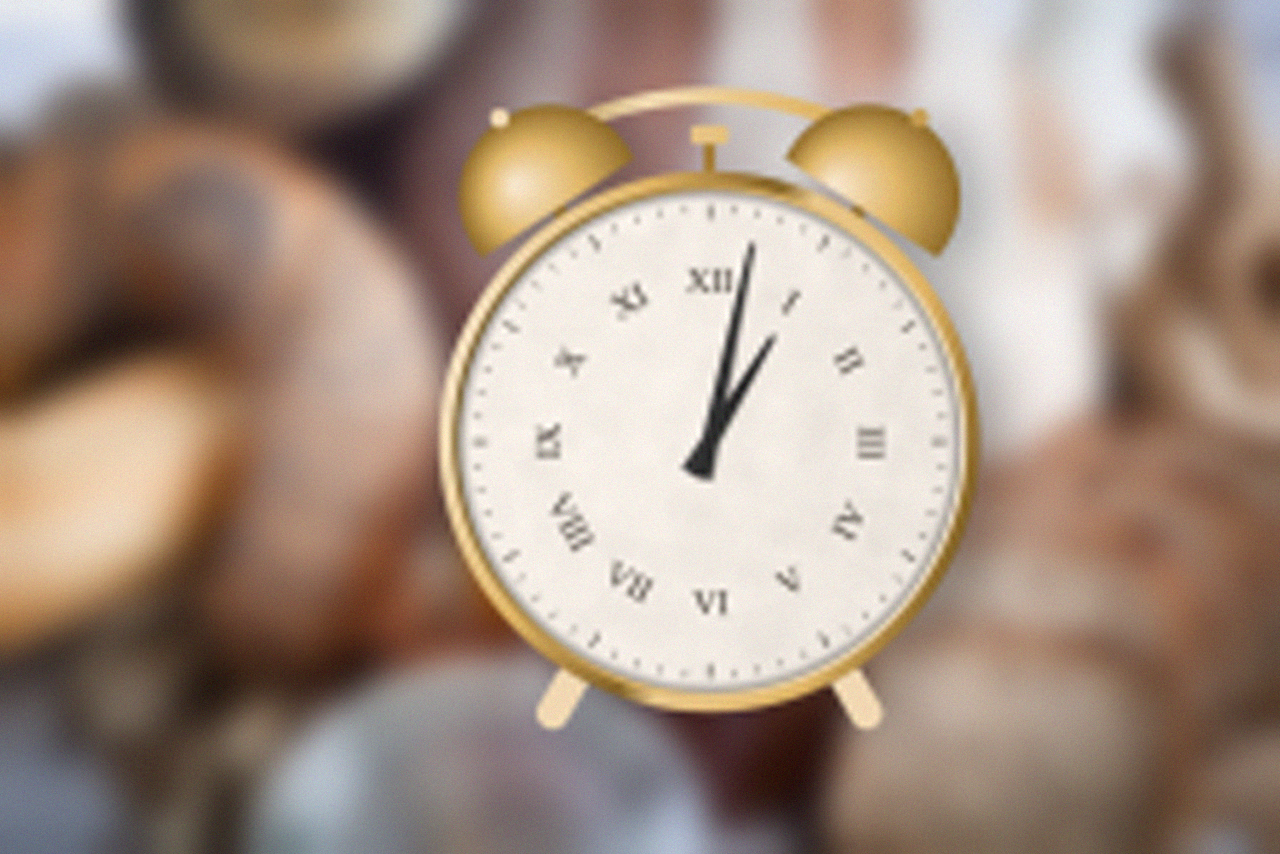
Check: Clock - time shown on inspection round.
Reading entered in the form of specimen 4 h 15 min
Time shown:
1 h 02 min
